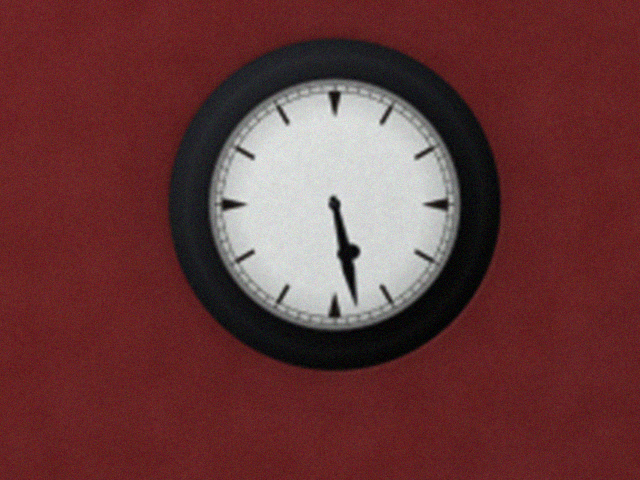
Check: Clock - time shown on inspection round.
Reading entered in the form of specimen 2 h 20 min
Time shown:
5 h 28 min
